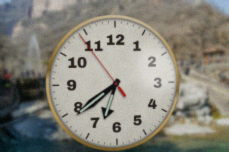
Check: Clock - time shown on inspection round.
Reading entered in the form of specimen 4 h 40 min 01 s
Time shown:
6 h 38 min 54 s
